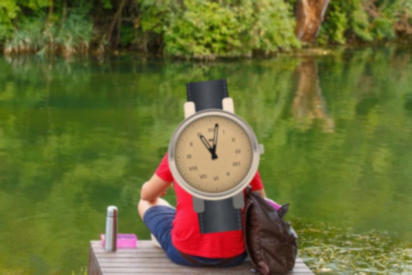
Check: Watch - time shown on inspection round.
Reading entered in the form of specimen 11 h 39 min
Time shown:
11 h 02 min
